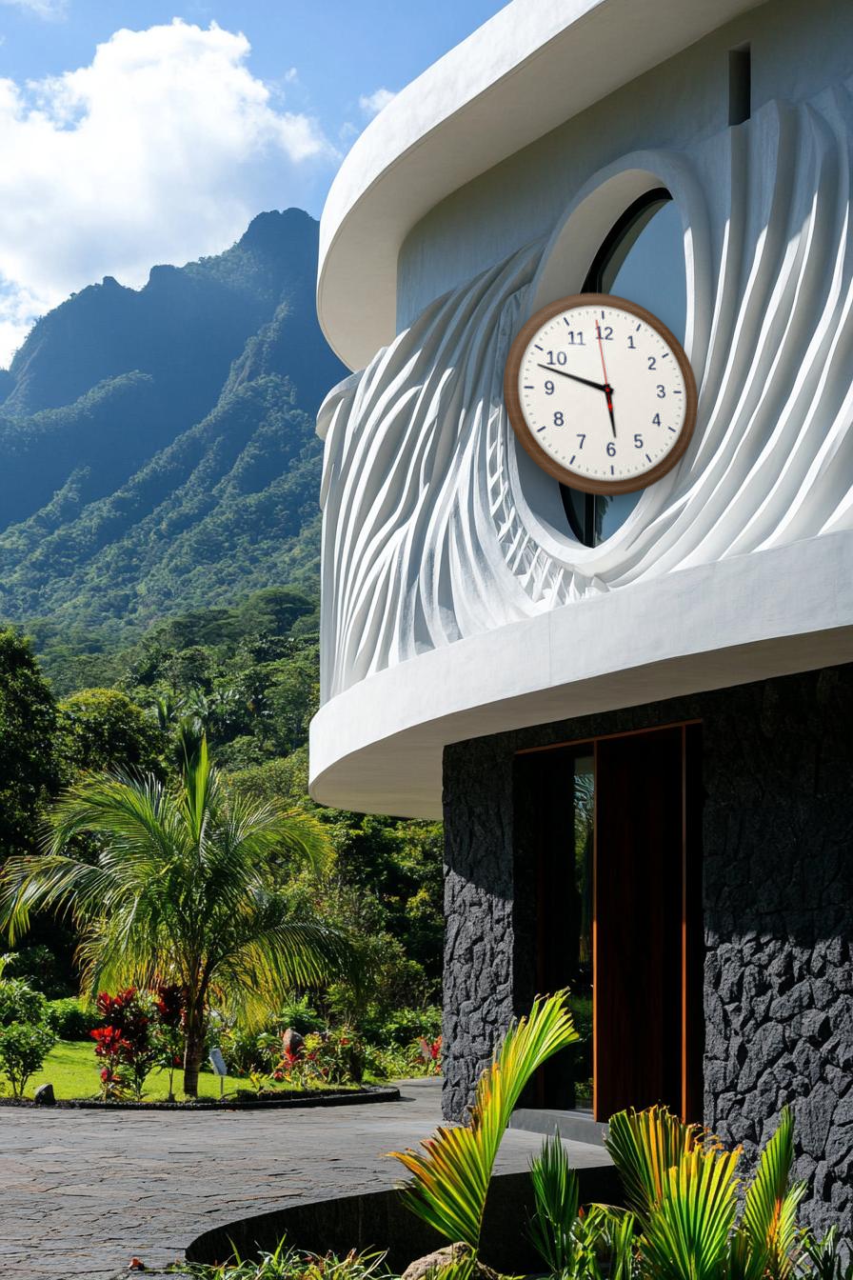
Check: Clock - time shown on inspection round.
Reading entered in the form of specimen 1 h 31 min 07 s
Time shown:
5 h 47 min 59 s
